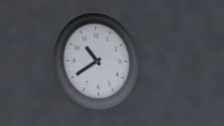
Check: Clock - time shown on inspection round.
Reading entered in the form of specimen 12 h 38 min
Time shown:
10 h 40 min
